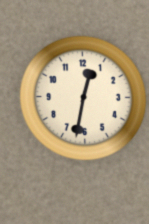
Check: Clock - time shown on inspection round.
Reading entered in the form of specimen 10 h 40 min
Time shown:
12 h 32 min
